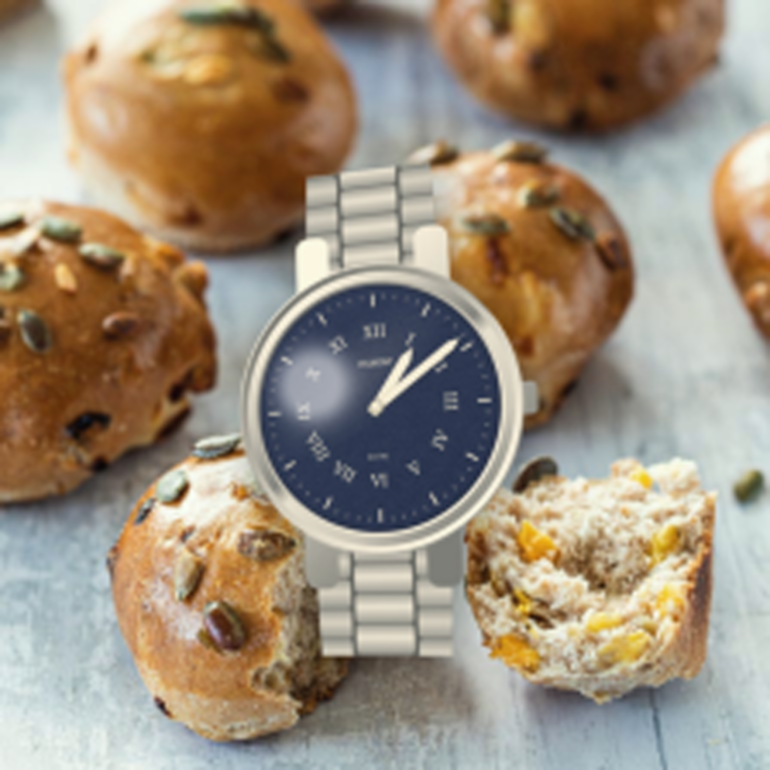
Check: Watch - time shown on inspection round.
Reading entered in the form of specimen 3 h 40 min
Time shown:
1 h 09 min
